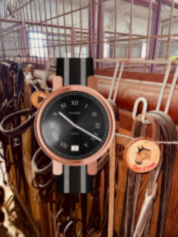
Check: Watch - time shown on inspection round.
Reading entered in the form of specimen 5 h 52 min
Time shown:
10 h 20 min
